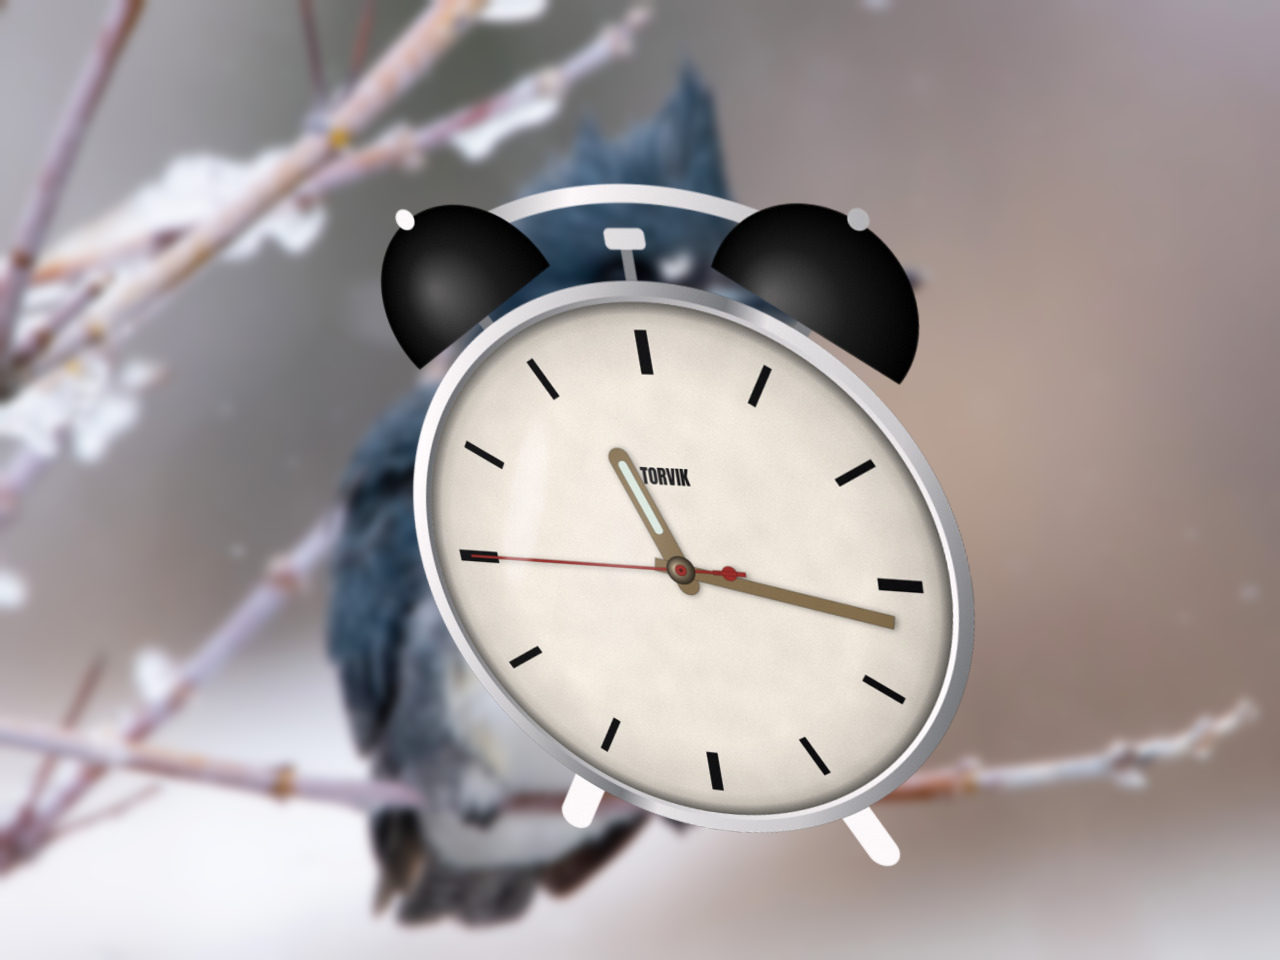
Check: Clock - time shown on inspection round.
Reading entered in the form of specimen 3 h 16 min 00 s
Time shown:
11 h 16 min 45 s
